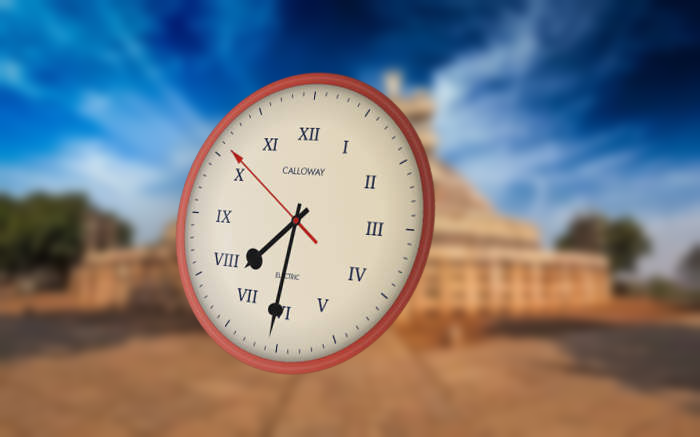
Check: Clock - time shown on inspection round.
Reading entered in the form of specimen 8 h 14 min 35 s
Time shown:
7 h 30 min 51 s
